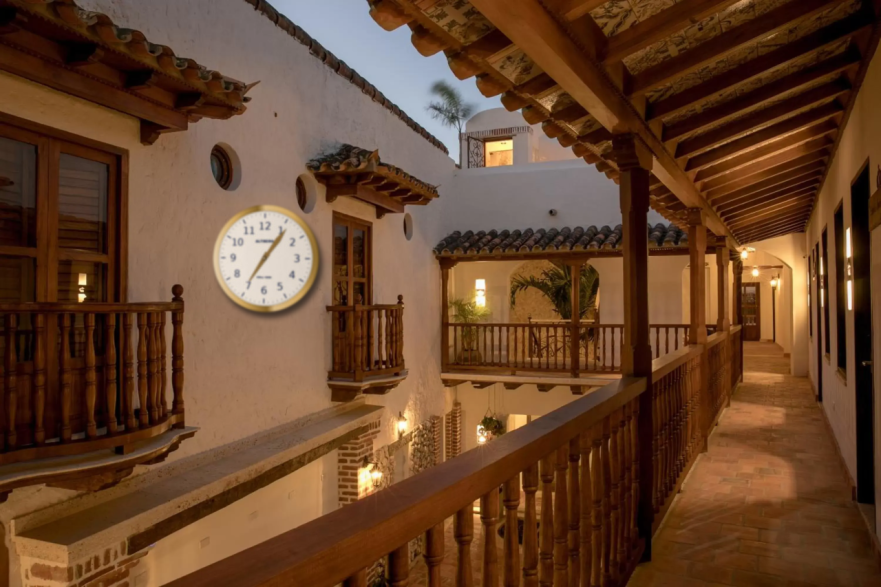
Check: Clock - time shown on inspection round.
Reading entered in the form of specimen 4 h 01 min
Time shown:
7 h 06 min
